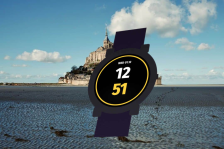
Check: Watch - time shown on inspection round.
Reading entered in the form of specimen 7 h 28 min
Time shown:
12 h 51 min
